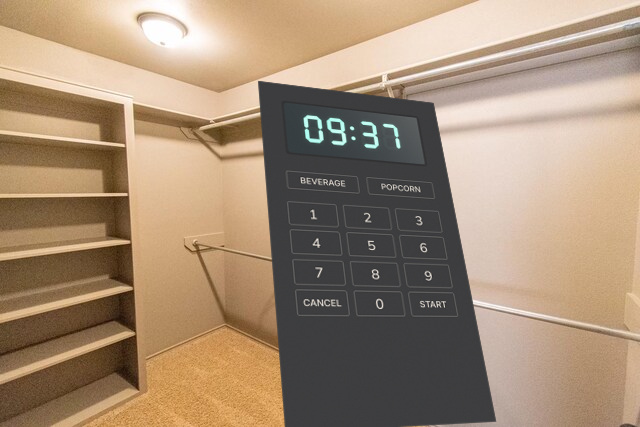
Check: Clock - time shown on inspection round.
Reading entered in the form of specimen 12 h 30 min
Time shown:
9 h 37 min
